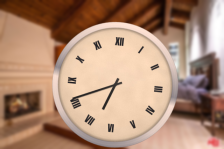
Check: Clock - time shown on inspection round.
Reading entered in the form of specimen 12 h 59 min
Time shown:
6 h 41 min
